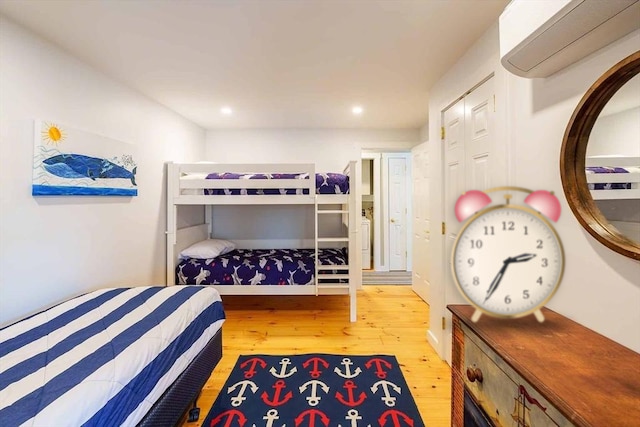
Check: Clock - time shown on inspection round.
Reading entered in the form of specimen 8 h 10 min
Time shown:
2 h 35 min
